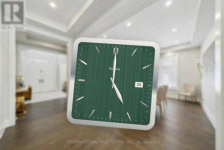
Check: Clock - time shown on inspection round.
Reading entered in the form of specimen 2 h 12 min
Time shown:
5 h 00 min
